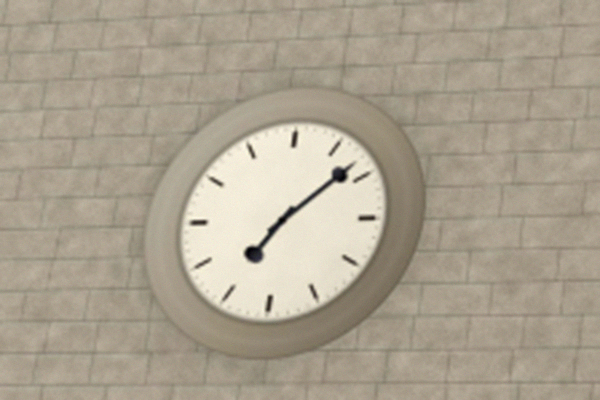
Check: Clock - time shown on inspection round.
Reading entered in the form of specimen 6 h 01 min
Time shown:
7 h 08 min
